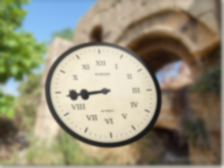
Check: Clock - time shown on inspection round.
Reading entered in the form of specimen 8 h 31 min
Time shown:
8 h 44 min
